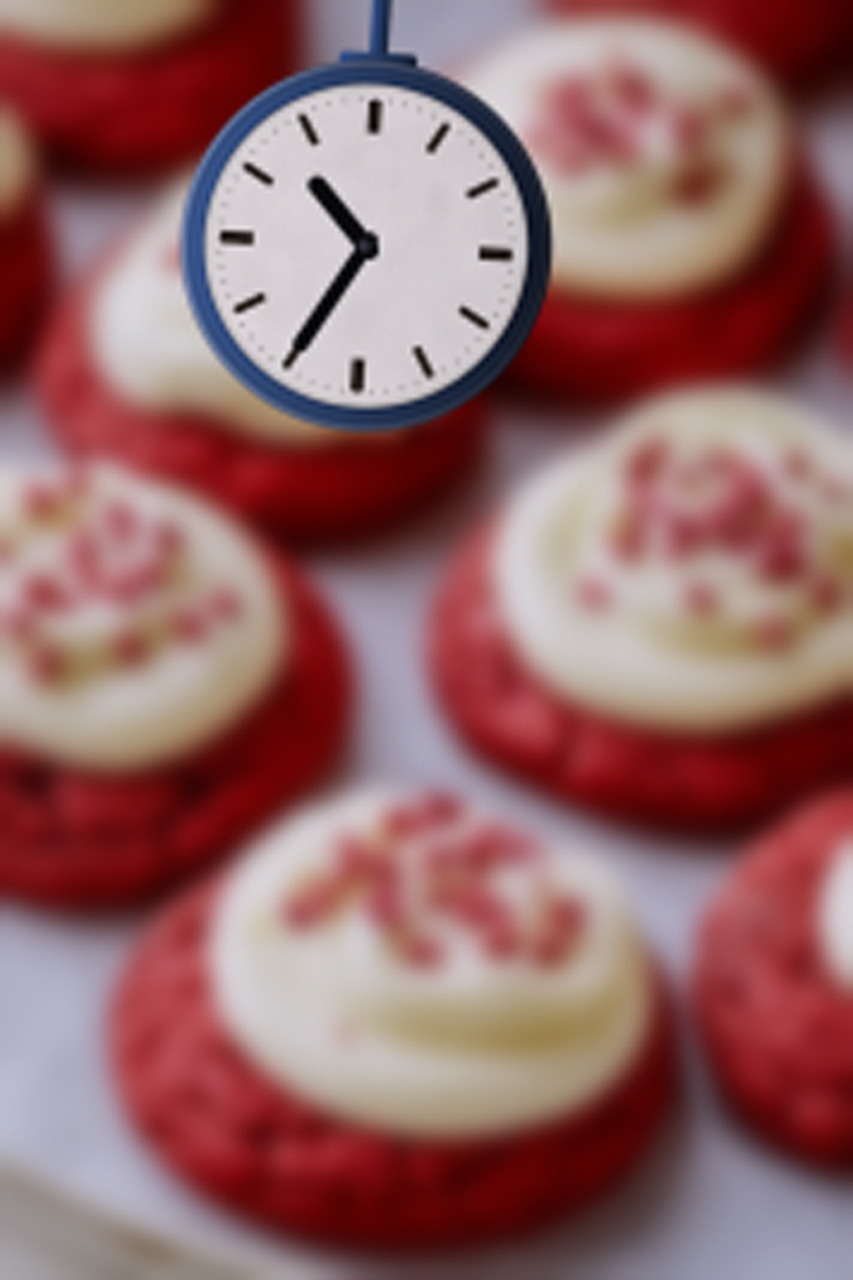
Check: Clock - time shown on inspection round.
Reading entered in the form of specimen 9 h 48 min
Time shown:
10 h 35 min
